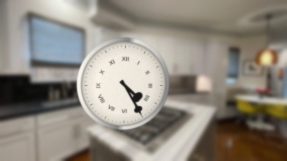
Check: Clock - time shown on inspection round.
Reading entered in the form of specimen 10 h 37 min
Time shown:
4 h 25 min
